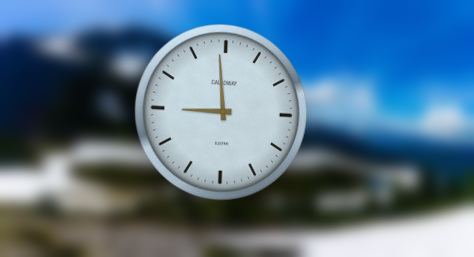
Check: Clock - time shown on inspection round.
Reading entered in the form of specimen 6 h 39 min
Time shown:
8 h 59 min
